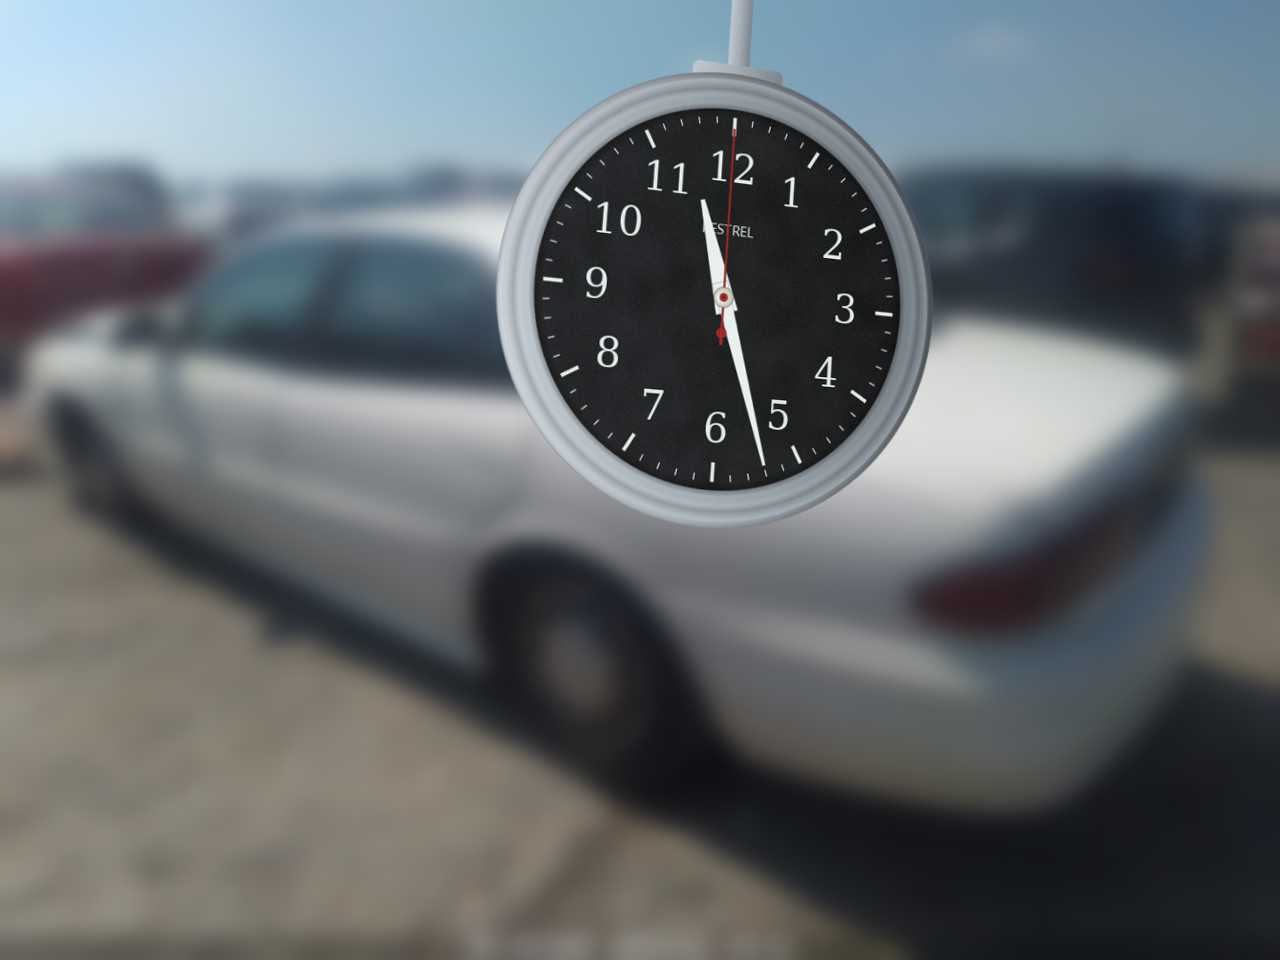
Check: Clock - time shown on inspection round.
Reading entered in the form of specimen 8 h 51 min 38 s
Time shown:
11 h 27 min 00 s
